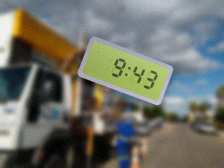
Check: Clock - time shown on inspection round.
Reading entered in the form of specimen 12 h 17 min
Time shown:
9 h 43 min
